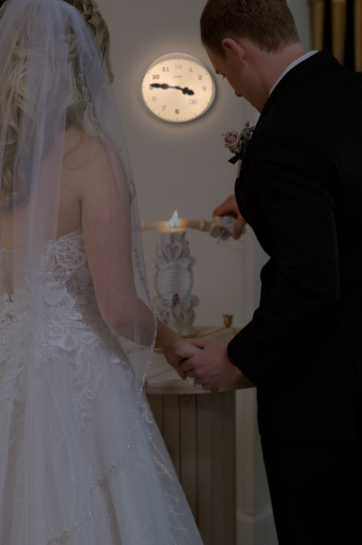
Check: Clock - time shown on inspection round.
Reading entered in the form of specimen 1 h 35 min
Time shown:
3 h 46 min
